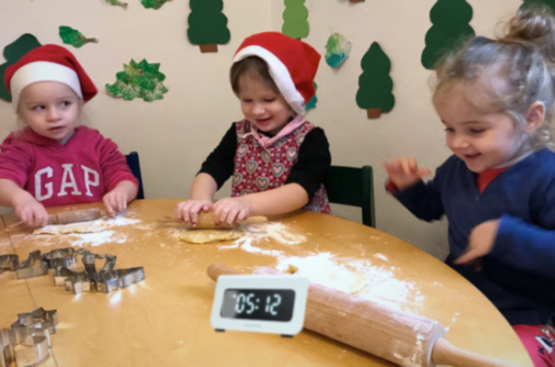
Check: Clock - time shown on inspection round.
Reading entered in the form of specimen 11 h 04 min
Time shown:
5 h 12 min
